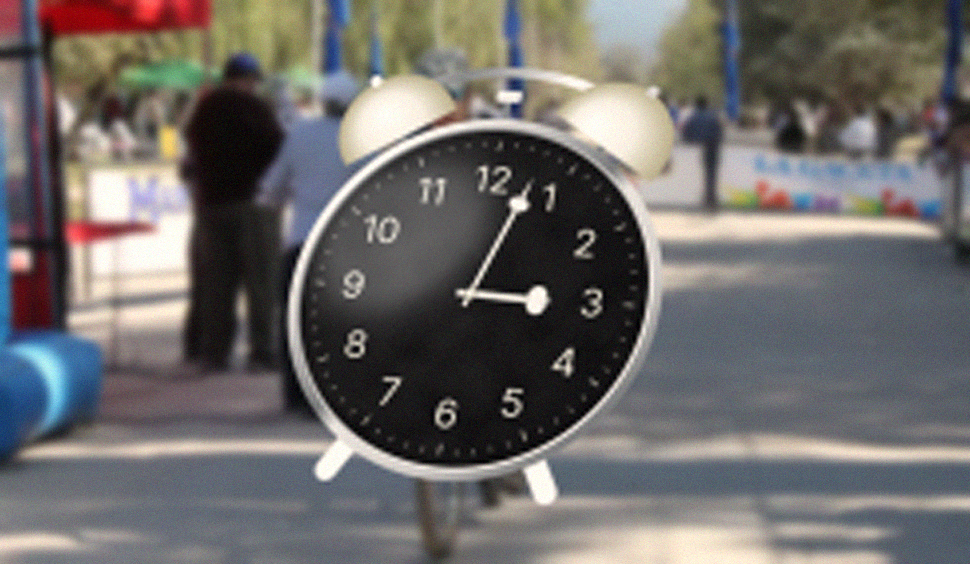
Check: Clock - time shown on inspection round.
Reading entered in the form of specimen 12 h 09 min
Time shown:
3 h 03 min
